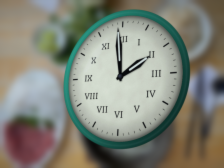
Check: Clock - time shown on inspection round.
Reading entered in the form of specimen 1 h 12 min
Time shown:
1 h 59 min
